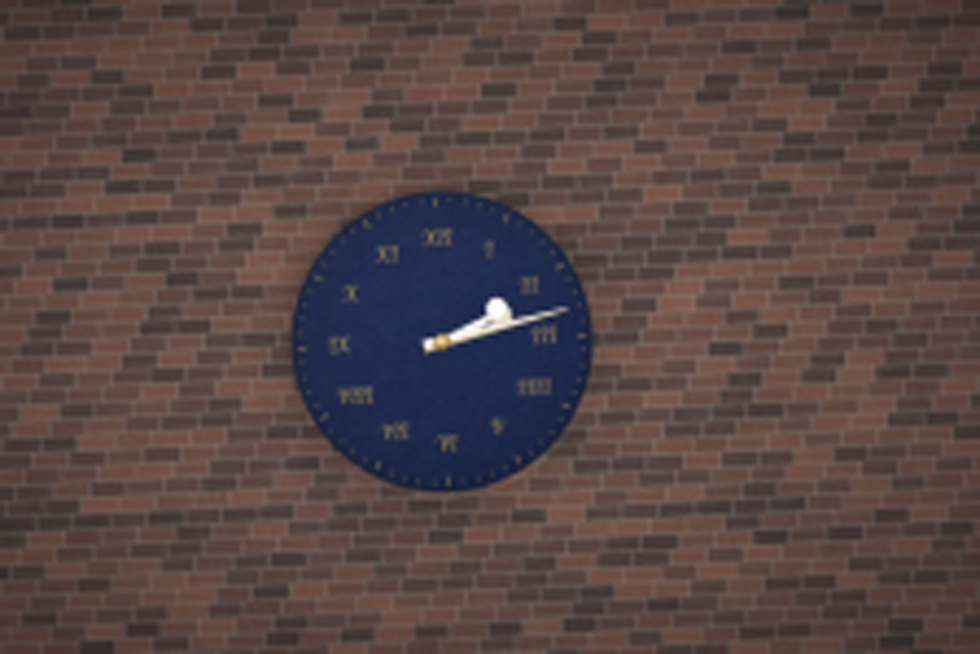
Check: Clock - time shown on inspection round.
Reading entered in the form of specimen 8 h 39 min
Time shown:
2 h 13 min
